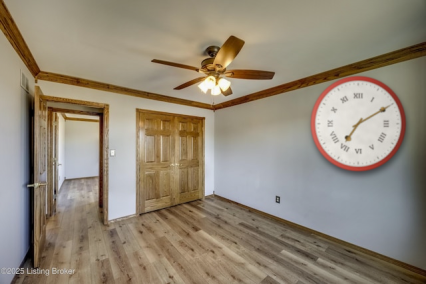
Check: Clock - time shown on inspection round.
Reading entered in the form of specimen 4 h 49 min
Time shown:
7 h 10 min
